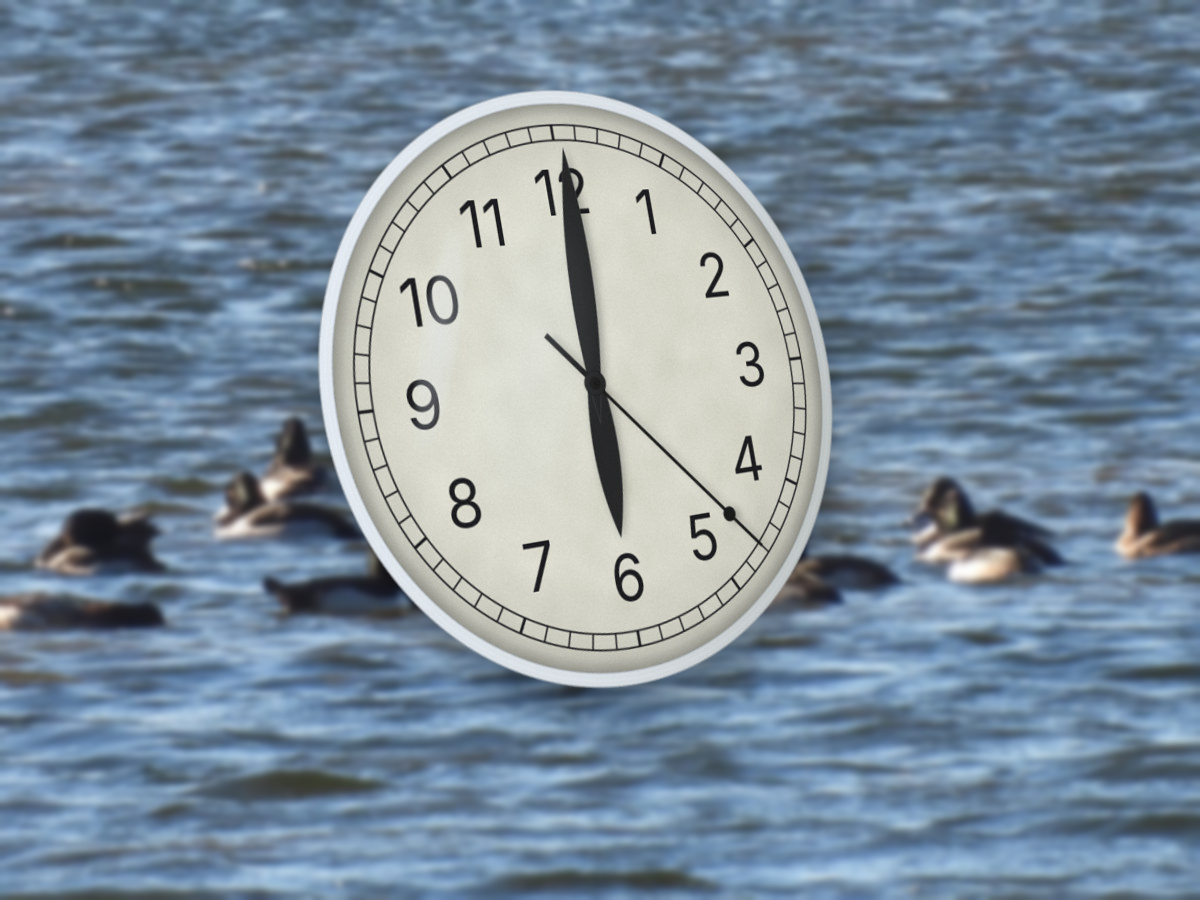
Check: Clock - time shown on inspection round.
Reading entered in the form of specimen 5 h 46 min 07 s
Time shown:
6 h 00 min 23 s
